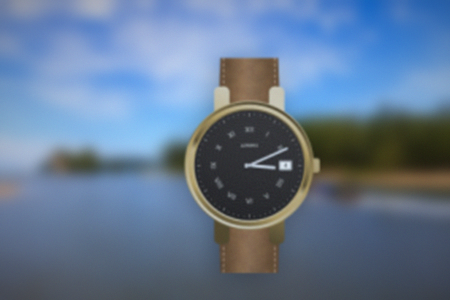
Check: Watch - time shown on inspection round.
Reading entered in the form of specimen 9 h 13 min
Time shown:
3 h 11 min
